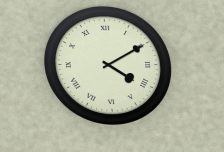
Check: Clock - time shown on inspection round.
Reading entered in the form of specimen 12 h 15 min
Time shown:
4 h 10 min
